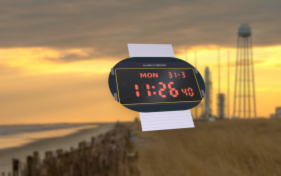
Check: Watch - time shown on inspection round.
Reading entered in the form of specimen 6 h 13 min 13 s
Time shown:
11 h 26 min 40 s
